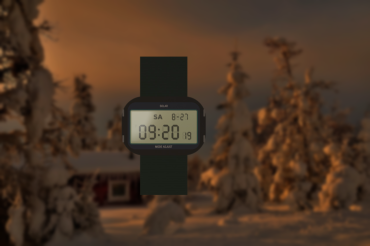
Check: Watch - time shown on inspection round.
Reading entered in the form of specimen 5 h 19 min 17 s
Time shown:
9 h 20 min 19 s
